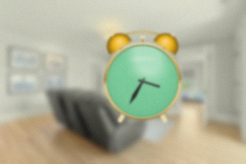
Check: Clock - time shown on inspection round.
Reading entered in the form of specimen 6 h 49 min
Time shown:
3 h 35 min
